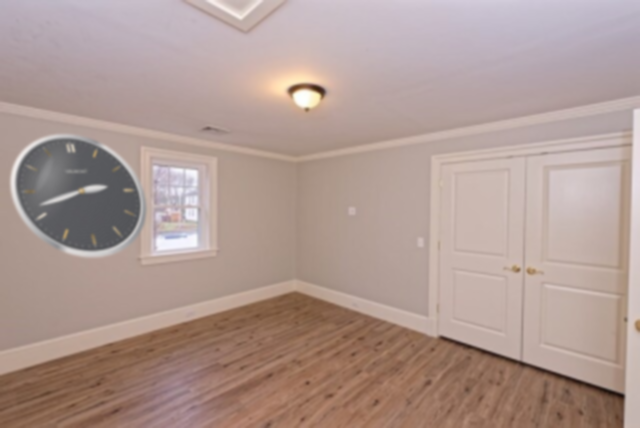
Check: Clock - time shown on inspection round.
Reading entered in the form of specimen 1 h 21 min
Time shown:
2 h 42 min
